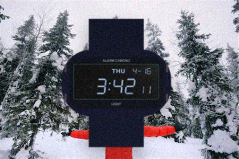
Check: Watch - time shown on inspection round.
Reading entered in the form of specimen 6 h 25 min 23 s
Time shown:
3 h 42 min 11 s
